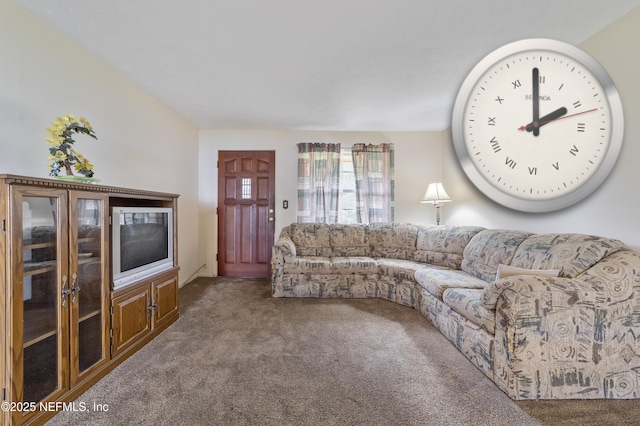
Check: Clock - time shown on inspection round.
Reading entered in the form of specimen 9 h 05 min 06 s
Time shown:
1 h 59 min 12 s
